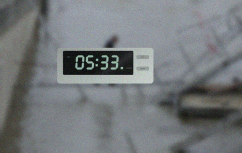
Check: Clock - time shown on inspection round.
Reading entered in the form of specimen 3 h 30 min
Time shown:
5 h 33 min
